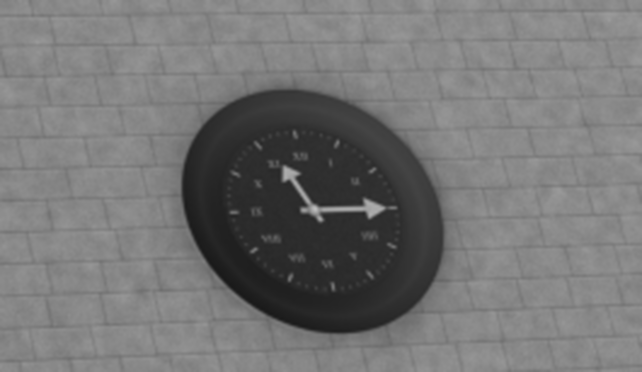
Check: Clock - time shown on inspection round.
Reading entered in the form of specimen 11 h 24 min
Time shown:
11 h 15 min
